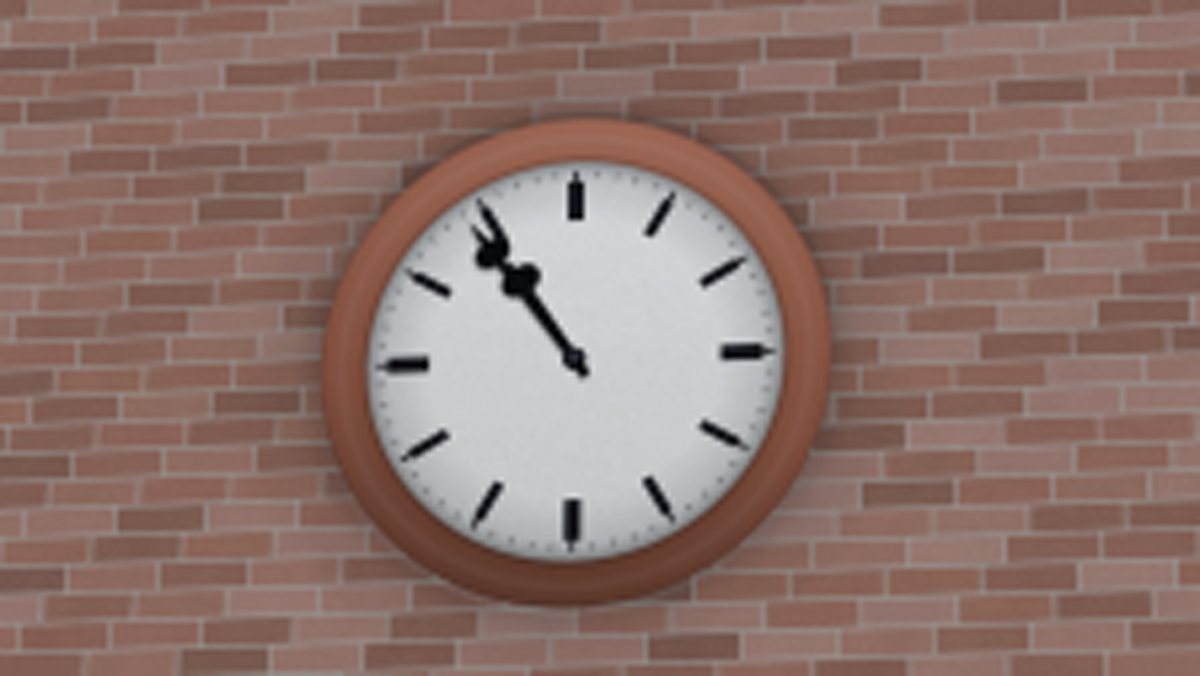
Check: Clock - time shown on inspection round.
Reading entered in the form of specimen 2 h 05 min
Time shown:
10 h 54 min
